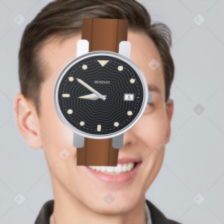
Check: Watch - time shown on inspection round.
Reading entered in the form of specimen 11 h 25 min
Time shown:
8 h 51 min
